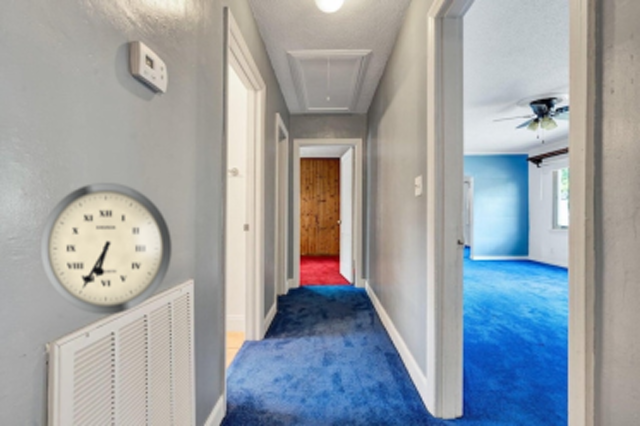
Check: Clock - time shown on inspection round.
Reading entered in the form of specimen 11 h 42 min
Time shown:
6 h 35 min
